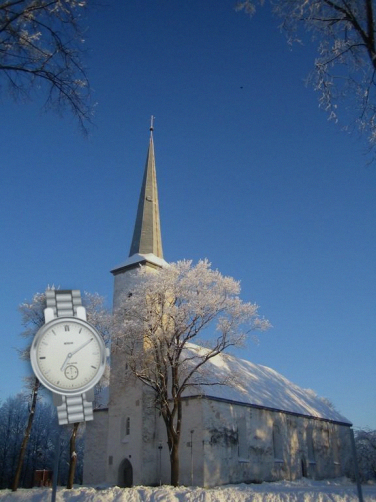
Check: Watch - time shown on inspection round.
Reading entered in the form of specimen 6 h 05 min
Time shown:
7 h 10 min
